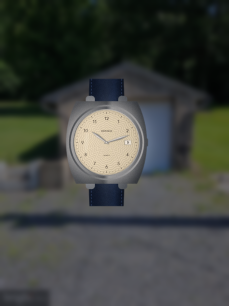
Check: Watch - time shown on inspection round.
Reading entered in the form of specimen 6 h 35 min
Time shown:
10 h 12 min
